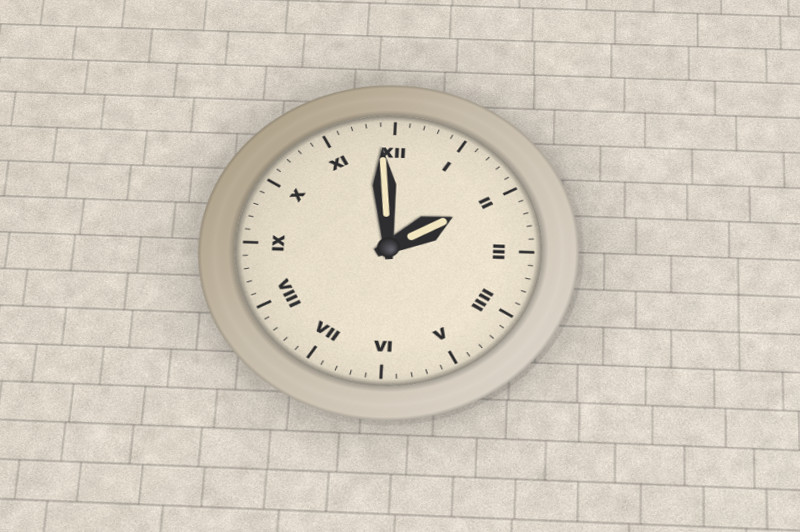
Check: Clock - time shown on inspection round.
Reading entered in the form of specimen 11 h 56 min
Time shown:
1 h 59 min
